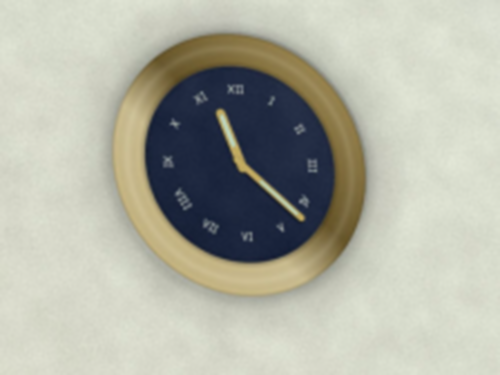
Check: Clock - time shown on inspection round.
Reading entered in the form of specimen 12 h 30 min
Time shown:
11 h 22 min
